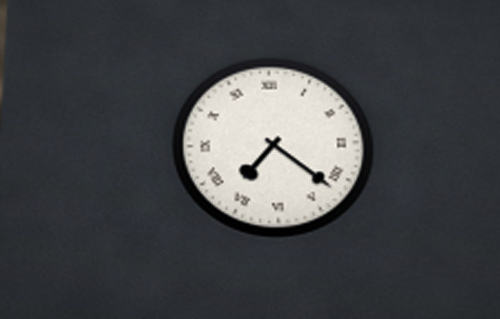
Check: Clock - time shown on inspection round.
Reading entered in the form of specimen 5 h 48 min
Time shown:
7 h 22 min
